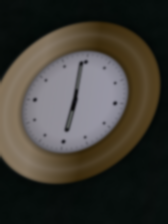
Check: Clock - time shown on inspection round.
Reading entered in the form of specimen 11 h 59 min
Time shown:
5 h 59 min
